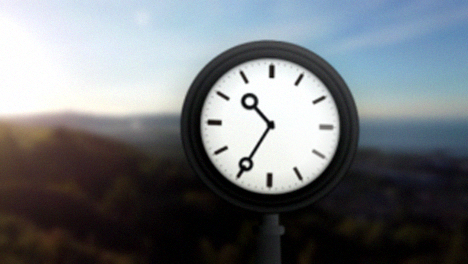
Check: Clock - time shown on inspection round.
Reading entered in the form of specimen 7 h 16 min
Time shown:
10 h 35 min
